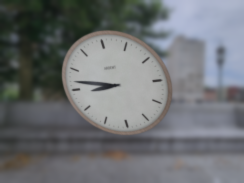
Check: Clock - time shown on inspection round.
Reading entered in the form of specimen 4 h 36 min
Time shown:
8 h 47 min
